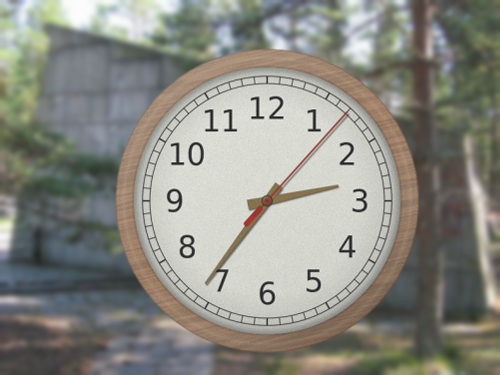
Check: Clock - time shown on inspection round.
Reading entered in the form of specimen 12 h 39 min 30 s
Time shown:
2 h 36 min 07 s
